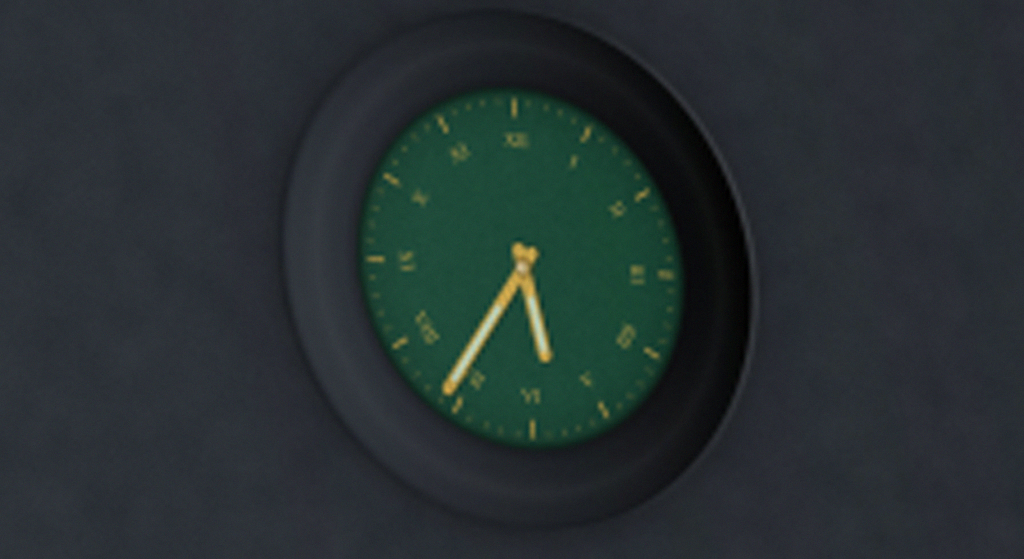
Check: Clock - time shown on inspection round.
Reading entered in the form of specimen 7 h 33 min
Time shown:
5 h 36 min
